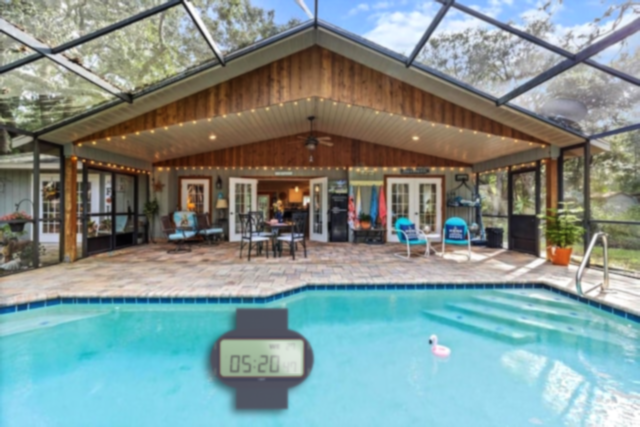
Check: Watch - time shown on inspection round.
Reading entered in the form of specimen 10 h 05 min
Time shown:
5 h 20 min
